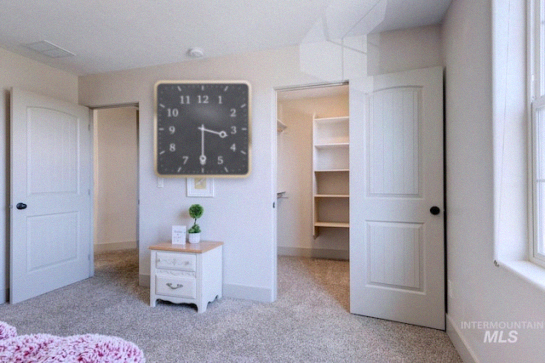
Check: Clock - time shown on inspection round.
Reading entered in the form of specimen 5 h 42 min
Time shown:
3 h 30 min
